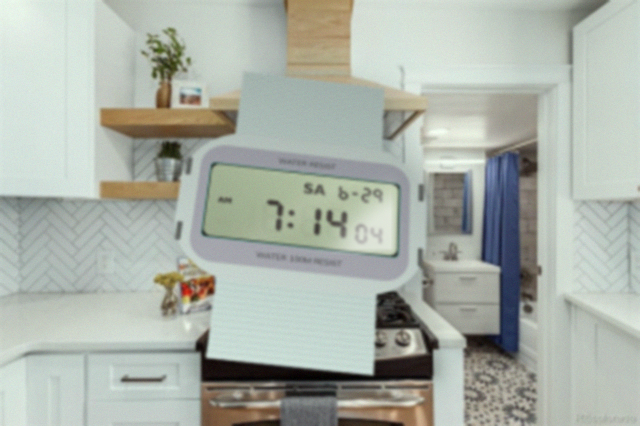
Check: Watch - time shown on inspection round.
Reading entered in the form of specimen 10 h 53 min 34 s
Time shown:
7 h 14 min 04 s
